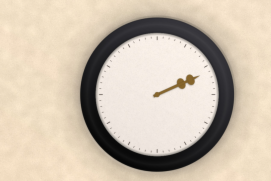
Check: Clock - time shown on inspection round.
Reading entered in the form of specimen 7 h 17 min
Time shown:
2 h 11 min
